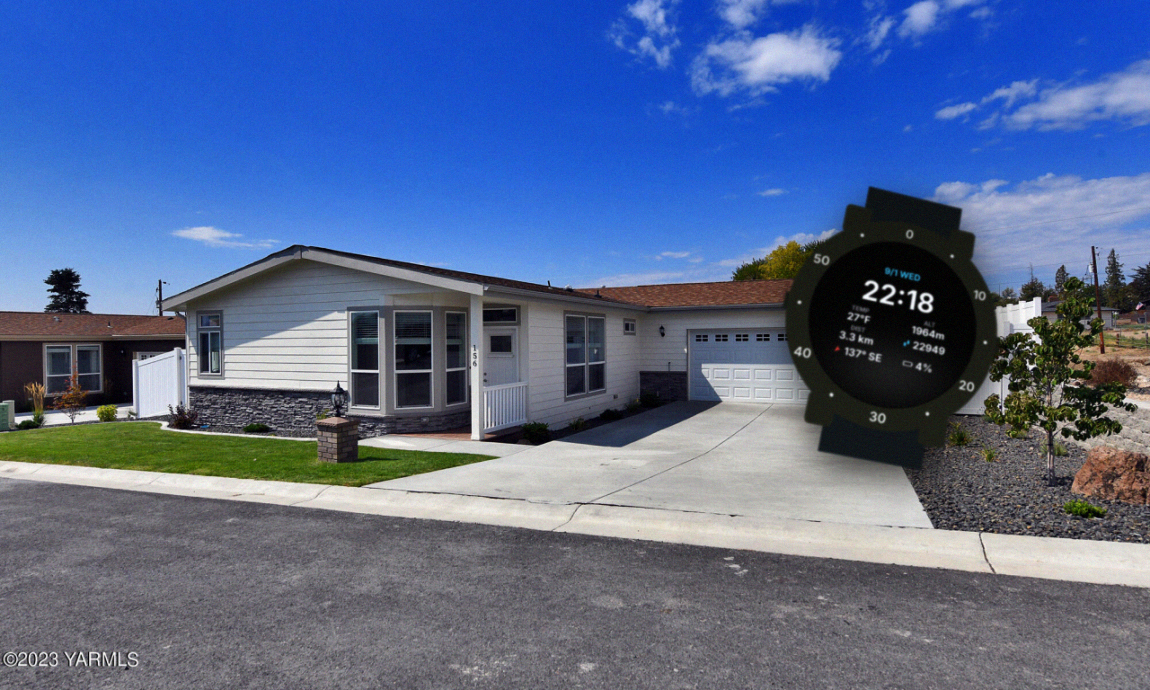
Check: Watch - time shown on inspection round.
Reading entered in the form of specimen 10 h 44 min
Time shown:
22 h 18 min
